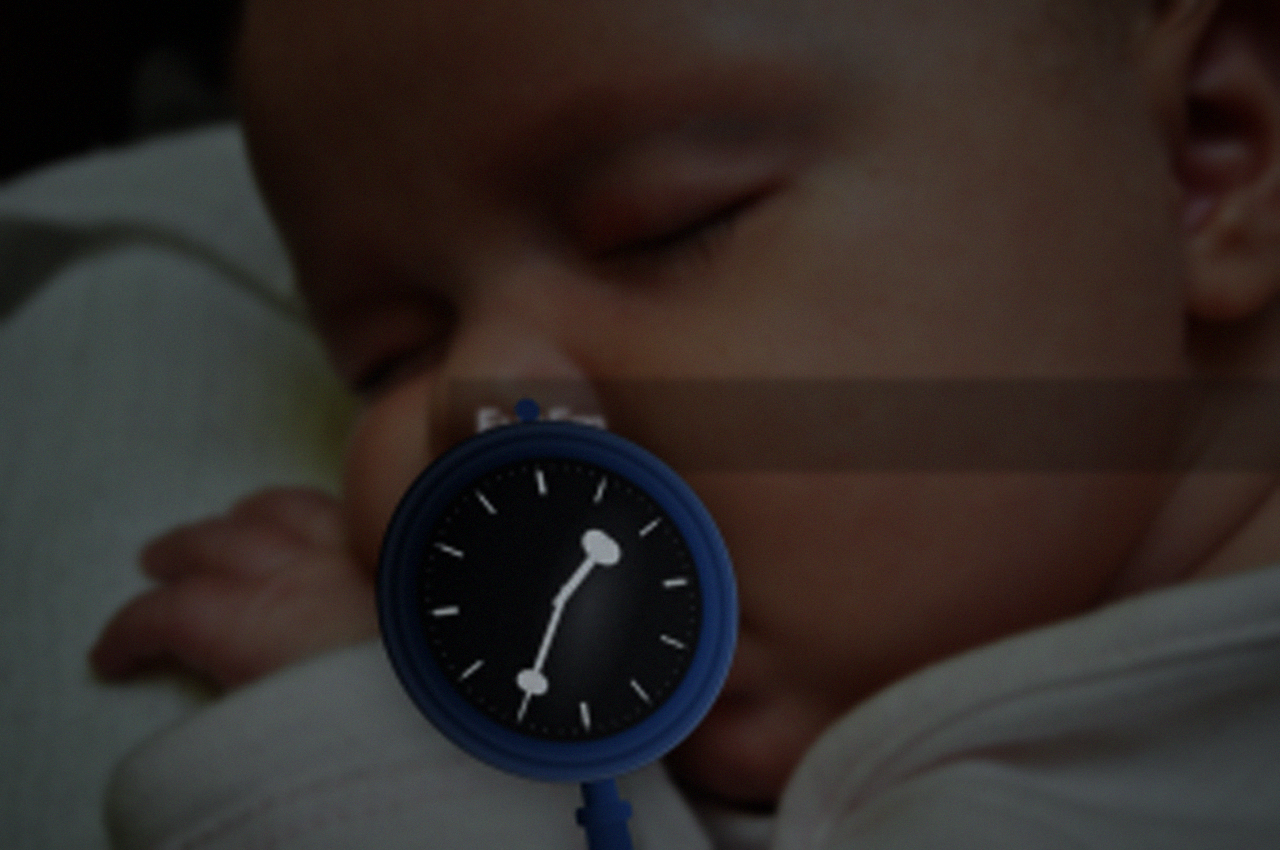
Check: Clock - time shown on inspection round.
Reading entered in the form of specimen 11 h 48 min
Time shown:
1 h 35 min
